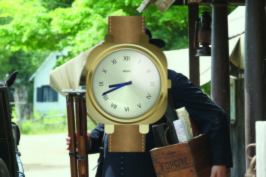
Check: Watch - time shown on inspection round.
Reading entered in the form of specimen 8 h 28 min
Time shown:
8 h 41 min
